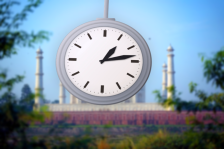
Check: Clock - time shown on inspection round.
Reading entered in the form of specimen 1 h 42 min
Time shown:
1 h 13 min
